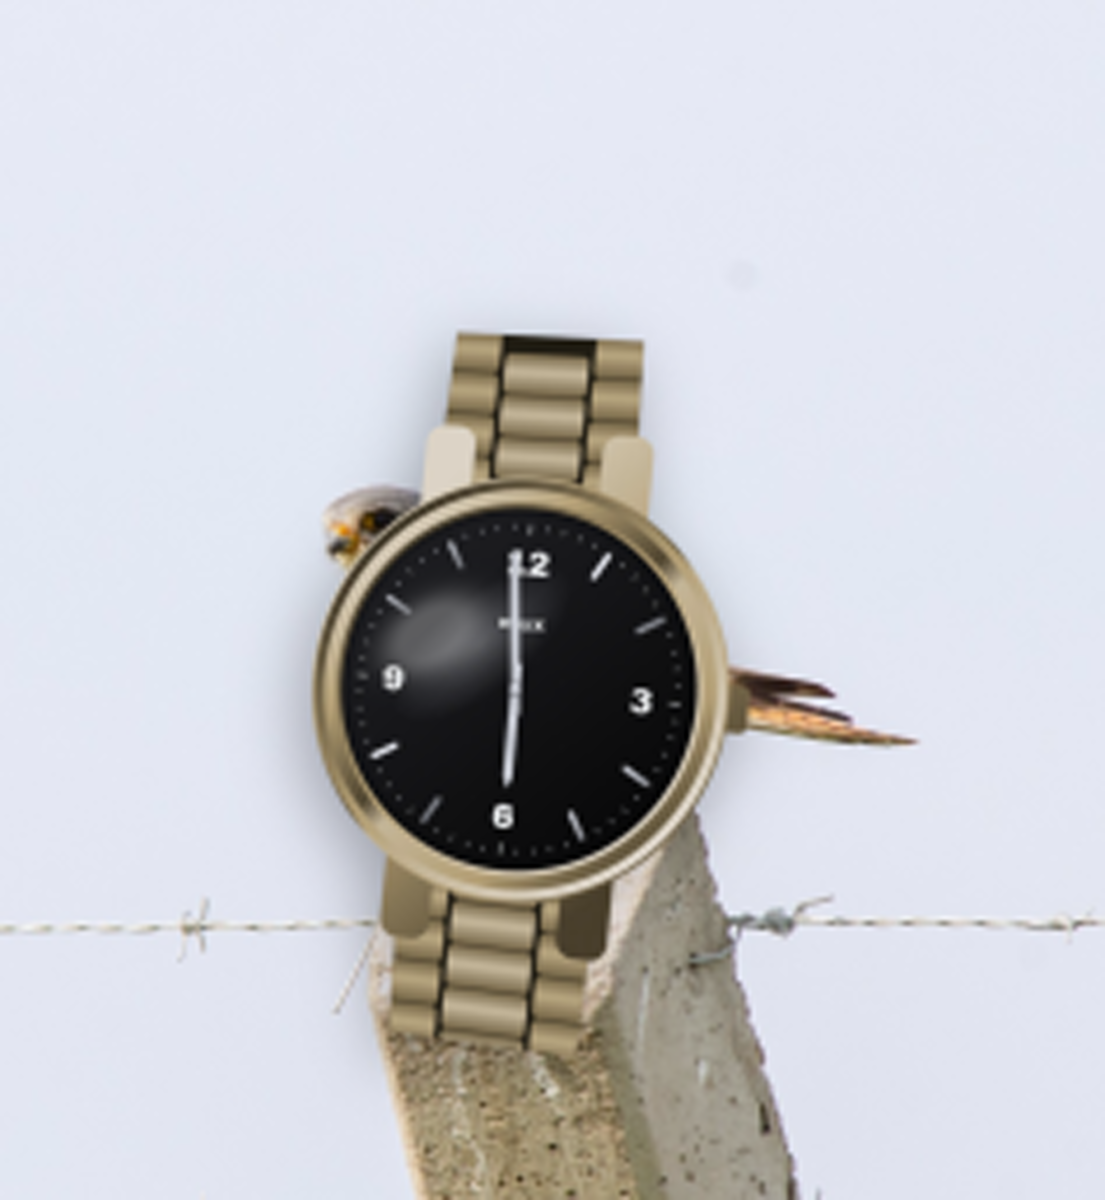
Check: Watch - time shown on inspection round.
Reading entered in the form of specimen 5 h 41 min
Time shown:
5 h 59 min
